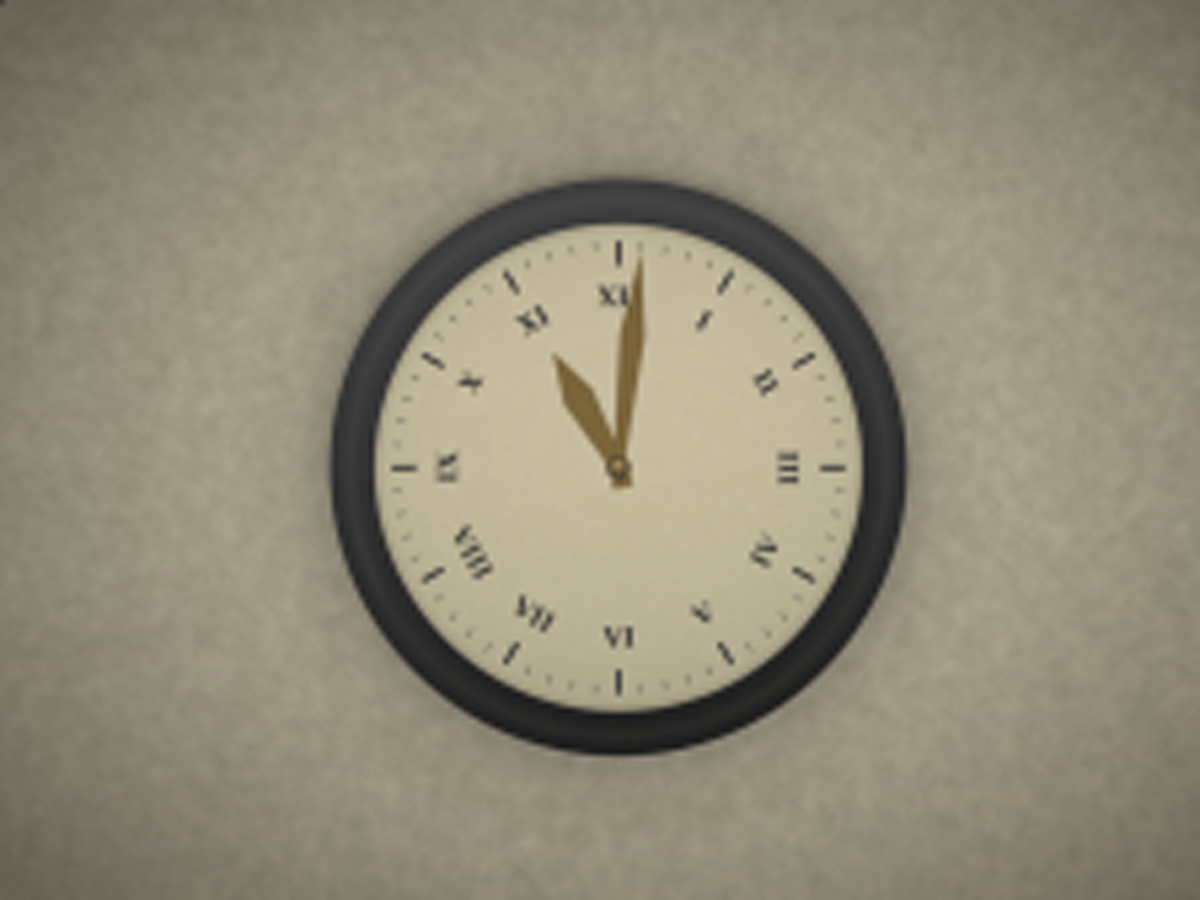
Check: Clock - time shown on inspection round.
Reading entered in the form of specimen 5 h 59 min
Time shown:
11 h 01 min
